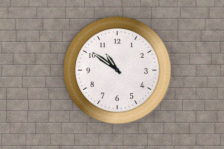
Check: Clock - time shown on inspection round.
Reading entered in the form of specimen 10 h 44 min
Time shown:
10 h 51 min
